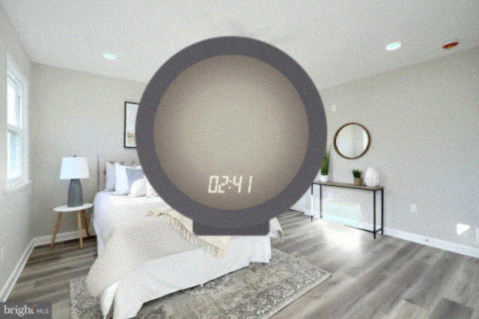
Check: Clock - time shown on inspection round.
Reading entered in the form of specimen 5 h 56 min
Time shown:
2 h 41 min
